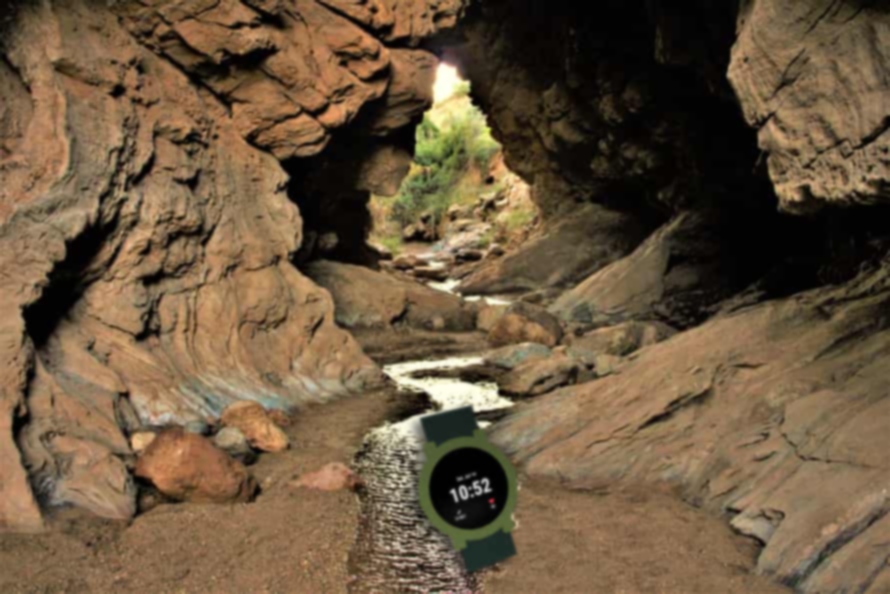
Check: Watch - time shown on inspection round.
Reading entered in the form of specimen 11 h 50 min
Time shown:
10 h 52 min
